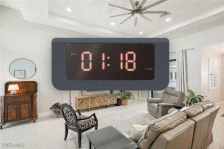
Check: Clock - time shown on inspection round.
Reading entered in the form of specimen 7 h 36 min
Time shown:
1 h 18 min
